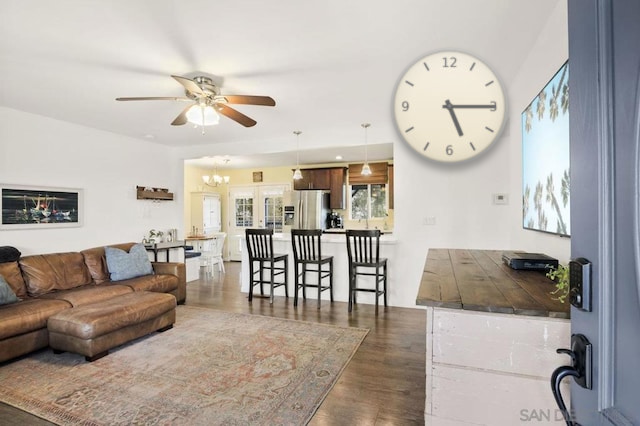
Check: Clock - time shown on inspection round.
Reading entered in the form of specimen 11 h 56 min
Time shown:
5 h 15 min
